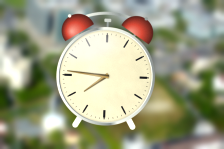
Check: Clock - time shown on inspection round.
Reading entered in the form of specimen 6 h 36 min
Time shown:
7 h 46 min
